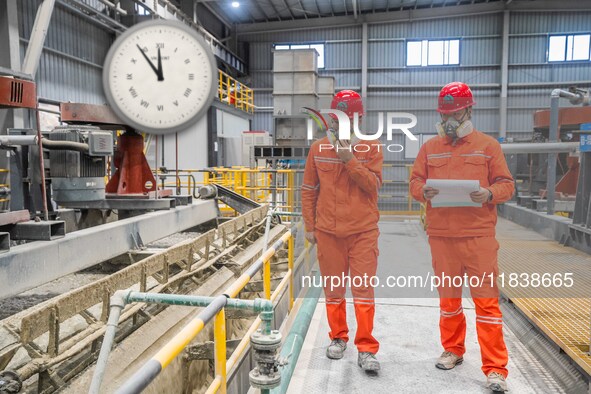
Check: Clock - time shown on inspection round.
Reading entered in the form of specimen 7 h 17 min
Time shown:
11 h 54 min
